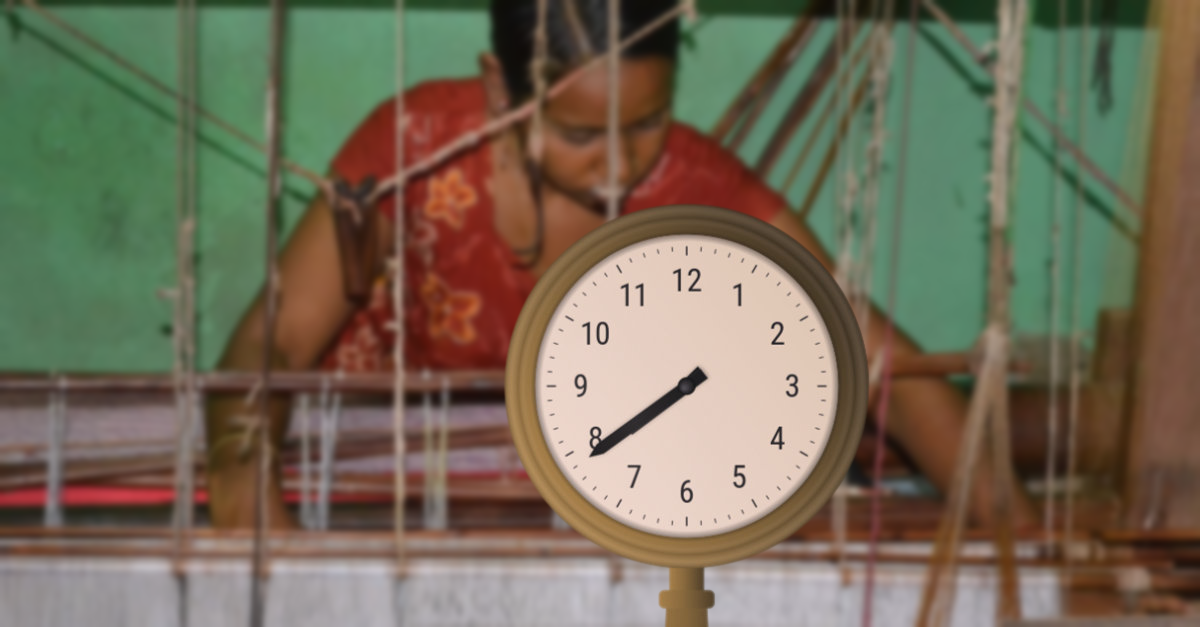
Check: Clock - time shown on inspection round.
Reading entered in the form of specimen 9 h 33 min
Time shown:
7 h 39 min
